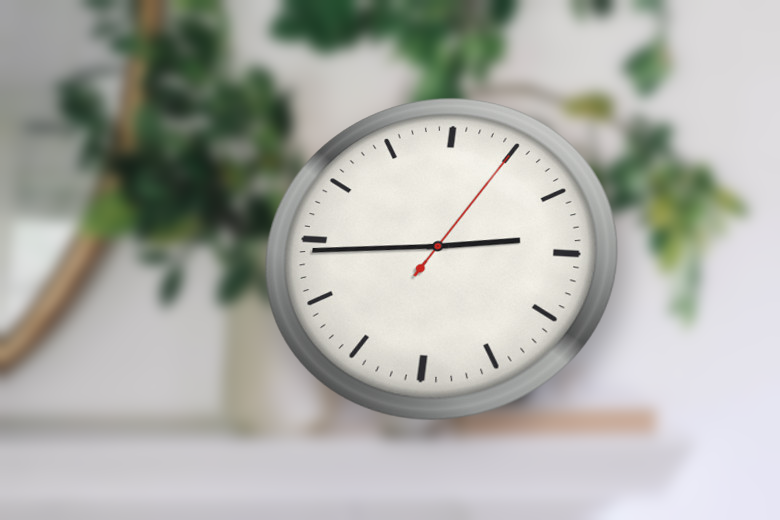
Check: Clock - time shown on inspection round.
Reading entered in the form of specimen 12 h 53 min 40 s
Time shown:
2 h 44 min 05 s
